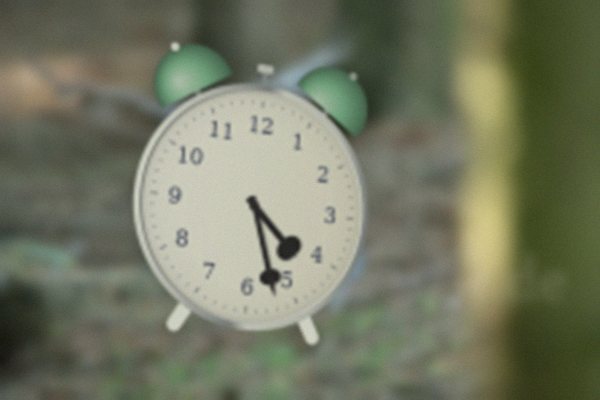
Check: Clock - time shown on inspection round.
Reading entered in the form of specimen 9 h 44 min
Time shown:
4 h 27 min
